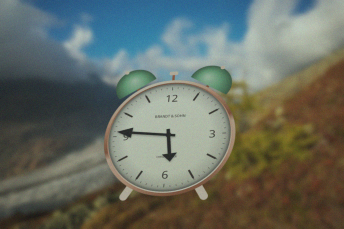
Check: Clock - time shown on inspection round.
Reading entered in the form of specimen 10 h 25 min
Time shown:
5 h 46 min
